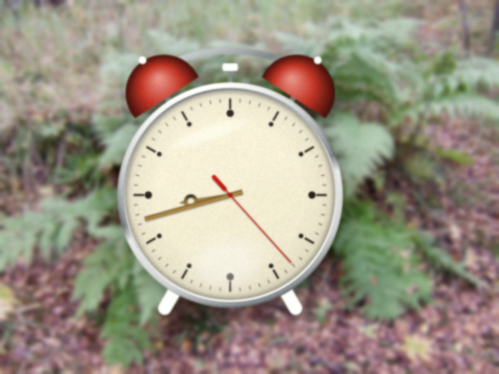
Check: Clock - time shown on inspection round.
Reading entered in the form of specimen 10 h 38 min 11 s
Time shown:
8 h 42 min 23 s
